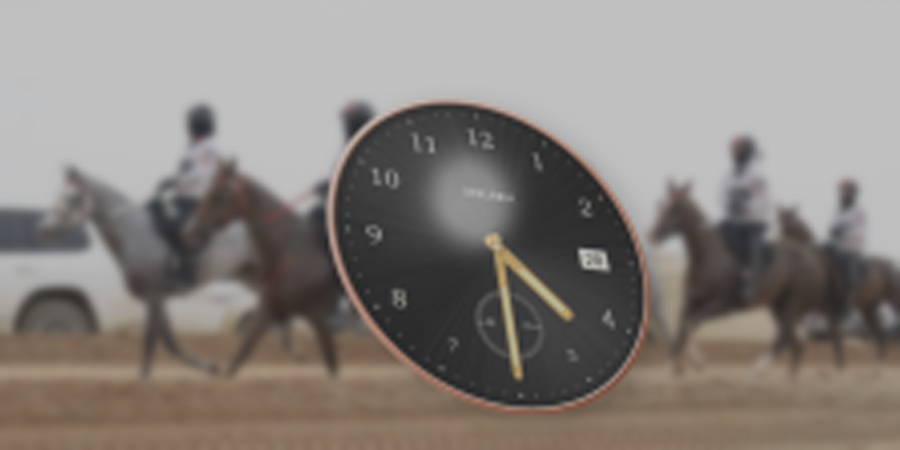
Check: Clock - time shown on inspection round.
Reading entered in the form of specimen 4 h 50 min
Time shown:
4 h 30 min
